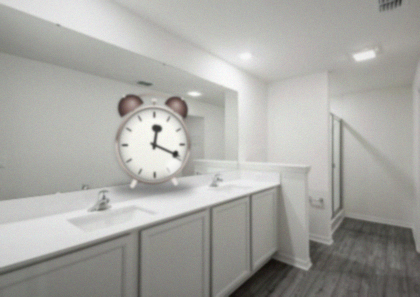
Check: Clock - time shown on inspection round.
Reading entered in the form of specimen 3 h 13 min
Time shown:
12 h 19 min
